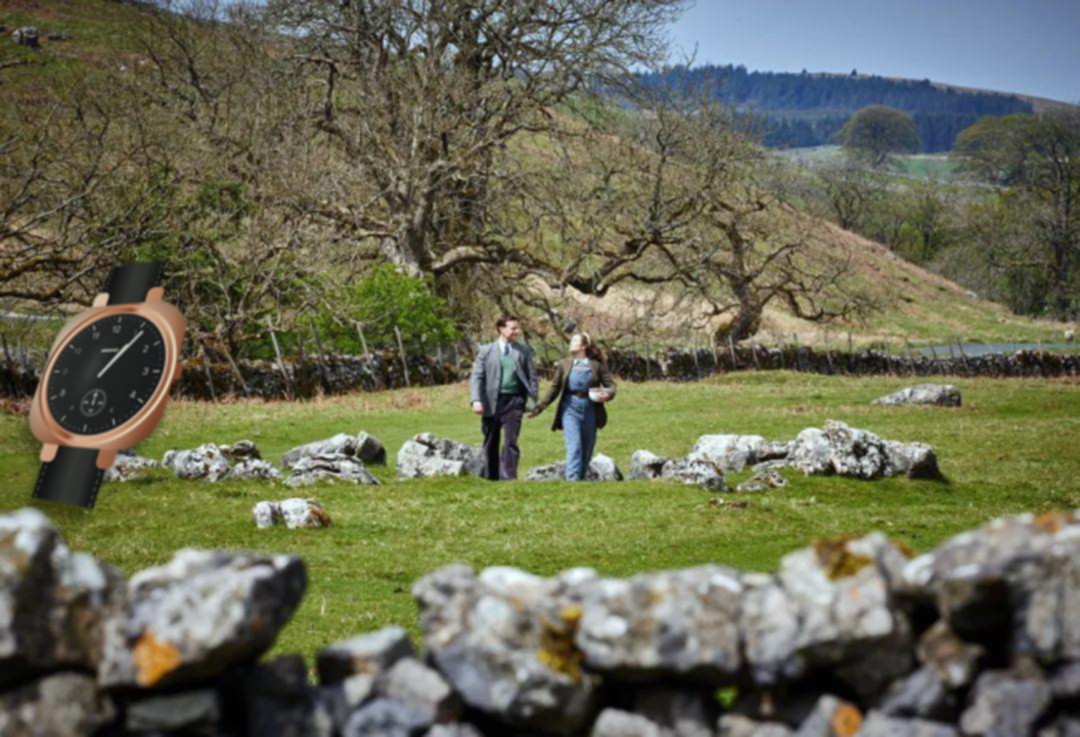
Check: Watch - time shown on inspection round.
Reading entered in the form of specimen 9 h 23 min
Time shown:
1 h 06 min
